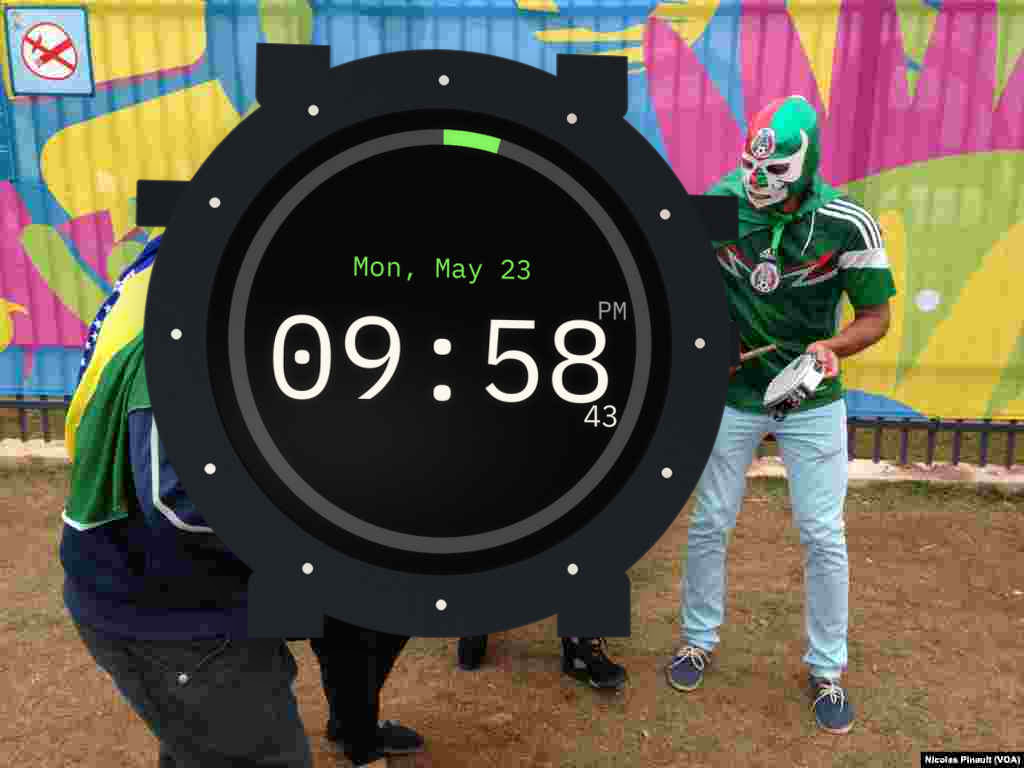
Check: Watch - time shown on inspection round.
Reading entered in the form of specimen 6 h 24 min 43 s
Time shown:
9 h 58 min 43 s
